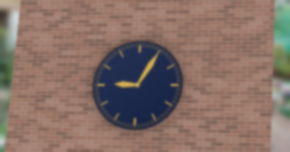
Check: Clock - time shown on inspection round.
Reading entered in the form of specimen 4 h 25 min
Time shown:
9 h 05 min
